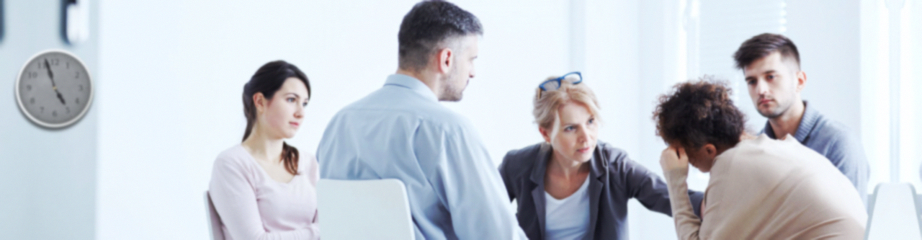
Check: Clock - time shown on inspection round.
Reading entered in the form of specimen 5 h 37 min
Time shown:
4 h 57 min
